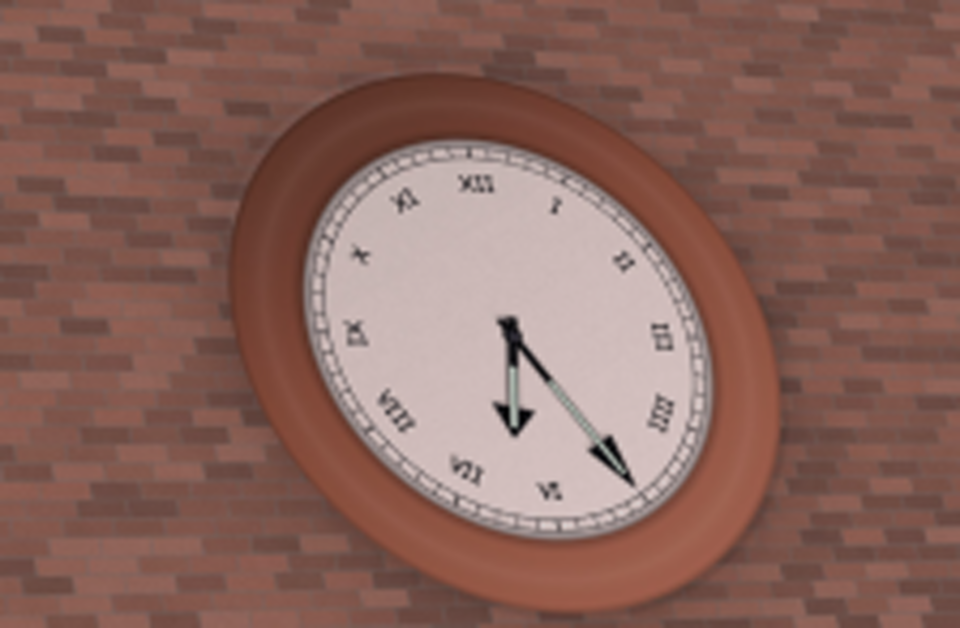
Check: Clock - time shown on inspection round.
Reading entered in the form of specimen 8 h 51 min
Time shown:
6 h 25 min
